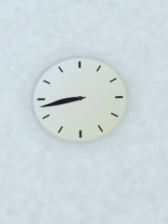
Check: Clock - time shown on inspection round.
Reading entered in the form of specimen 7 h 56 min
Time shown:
8 h 43 min
